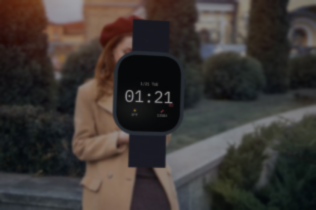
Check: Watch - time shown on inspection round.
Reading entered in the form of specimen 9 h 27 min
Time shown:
1 h 21 min
